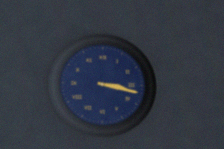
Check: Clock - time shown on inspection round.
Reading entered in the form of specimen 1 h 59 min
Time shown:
3 h 17 min
